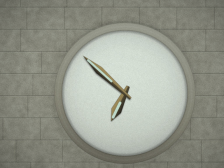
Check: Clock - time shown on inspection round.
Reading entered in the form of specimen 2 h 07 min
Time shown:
6 h 52 min
